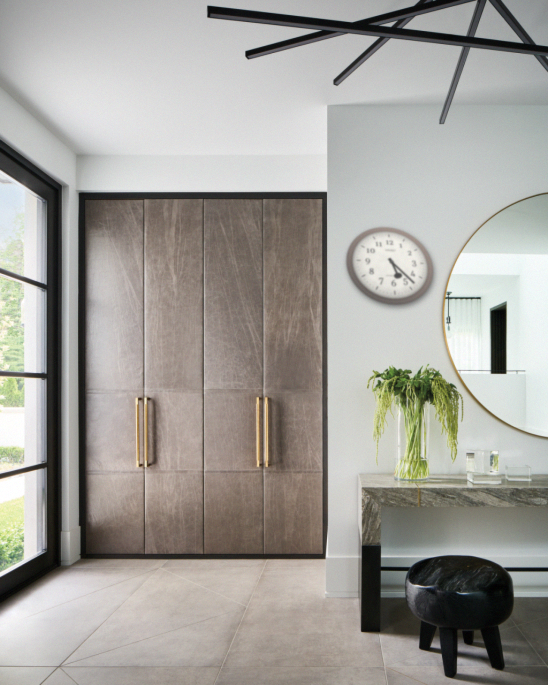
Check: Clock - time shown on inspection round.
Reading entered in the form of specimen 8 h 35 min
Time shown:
5 h 23 min
